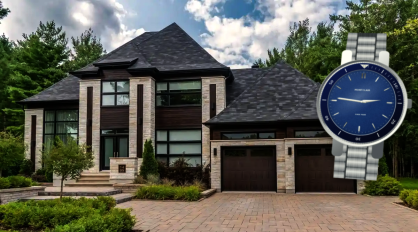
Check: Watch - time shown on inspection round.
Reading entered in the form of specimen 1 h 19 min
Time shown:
2 h 46 min
